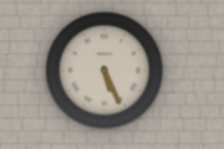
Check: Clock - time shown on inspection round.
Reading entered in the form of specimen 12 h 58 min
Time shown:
5 h 26 min
